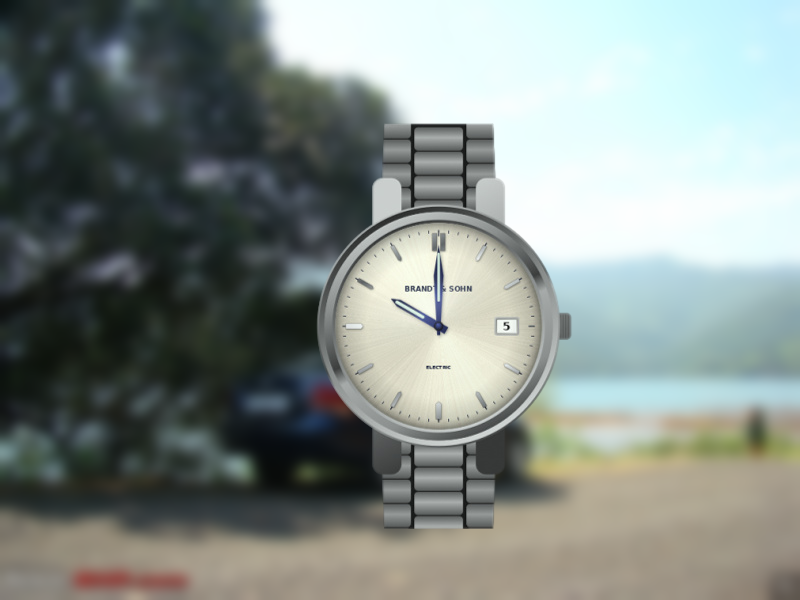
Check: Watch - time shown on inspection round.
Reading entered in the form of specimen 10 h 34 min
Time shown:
10 h 00 min
